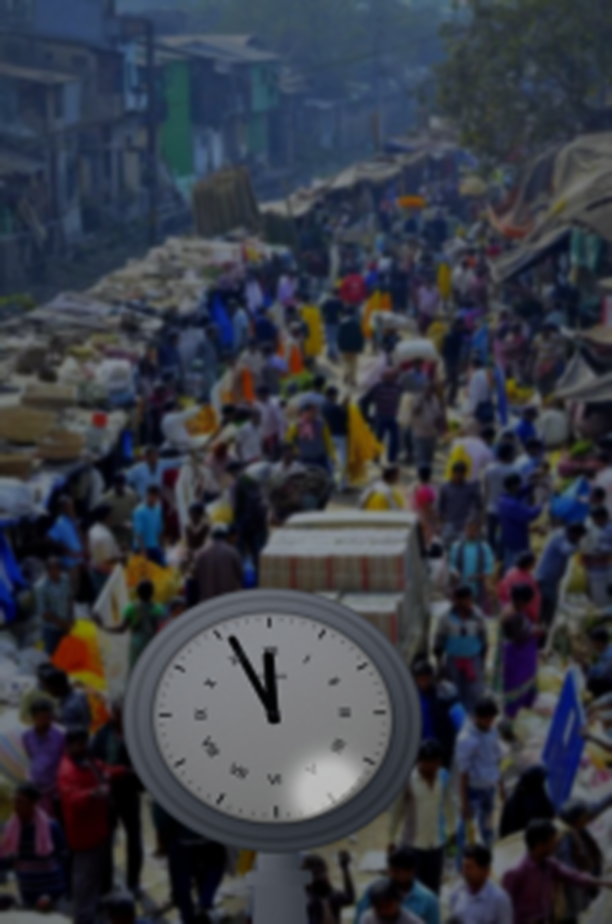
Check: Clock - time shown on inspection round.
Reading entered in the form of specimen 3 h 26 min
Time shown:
11 h 56 min
